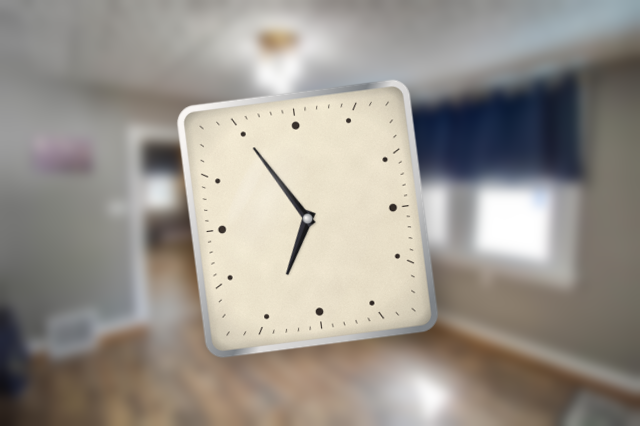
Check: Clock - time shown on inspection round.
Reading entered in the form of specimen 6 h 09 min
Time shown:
6 h 55 min
